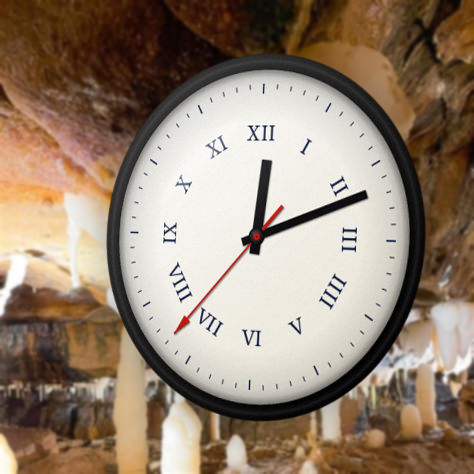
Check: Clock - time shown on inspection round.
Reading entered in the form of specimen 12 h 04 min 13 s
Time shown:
12 h 11 min 37 s
